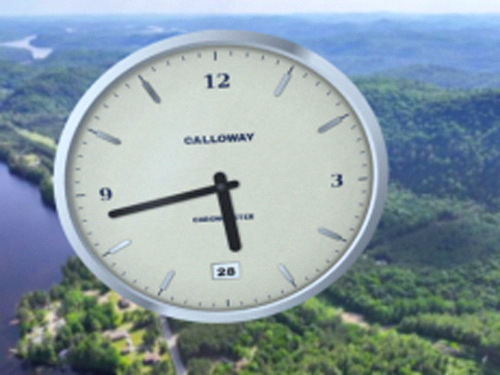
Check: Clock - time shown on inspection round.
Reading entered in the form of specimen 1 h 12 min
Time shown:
5 h 43 min
